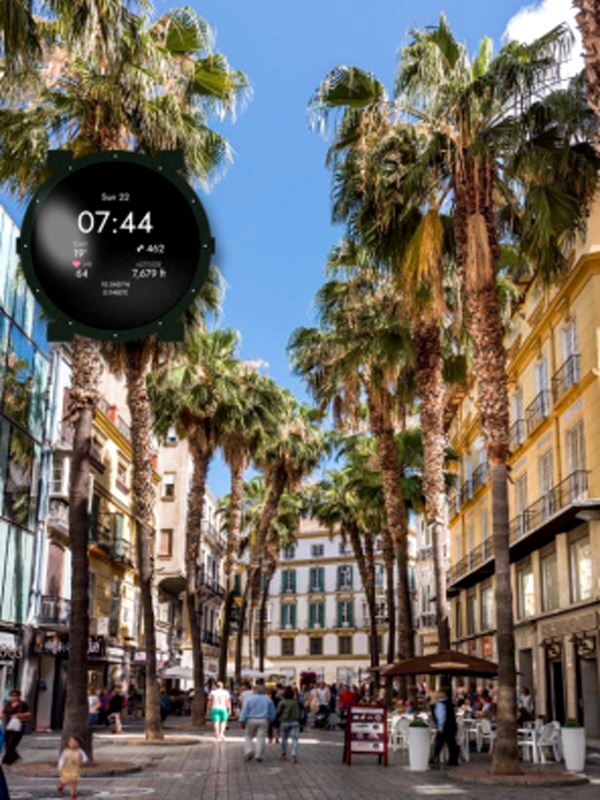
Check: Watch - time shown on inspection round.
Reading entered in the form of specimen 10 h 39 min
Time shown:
7 h 44 min
